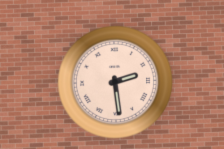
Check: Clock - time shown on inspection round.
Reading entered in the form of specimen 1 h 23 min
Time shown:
2 h 29 min
